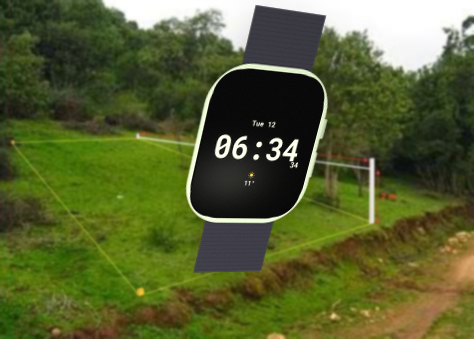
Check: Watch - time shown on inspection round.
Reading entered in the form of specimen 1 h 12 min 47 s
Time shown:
6 h 34 min 34 s
